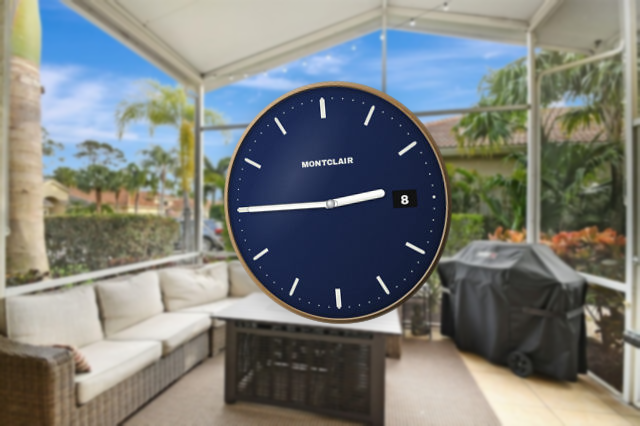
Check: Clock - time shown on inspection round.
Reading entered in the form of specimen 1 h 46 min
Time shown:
2 h 45 min
